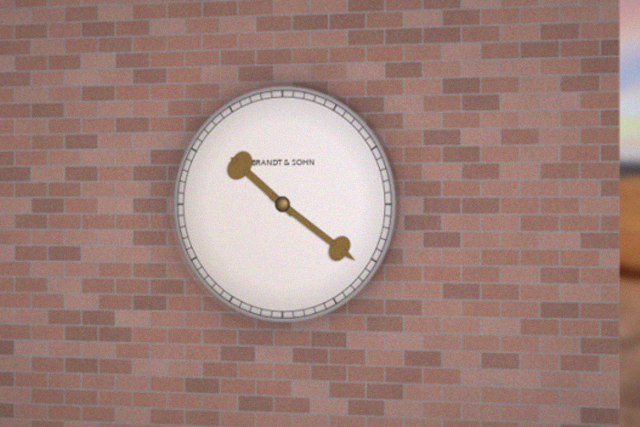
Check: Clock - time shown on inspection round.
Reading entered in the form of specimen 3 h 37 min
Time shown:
10 h 21 min
